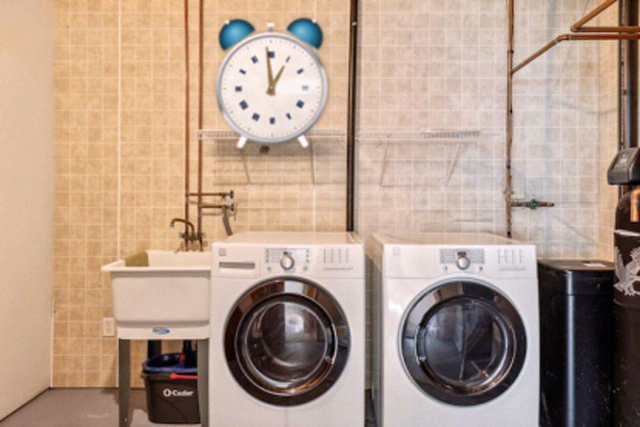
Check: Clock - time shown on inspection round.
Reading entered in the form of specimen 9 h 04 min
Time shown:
12 h 59 min
